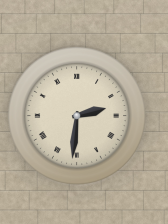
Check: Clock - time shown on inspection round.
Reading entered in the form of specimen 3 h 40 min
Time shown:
2 h 31 min
